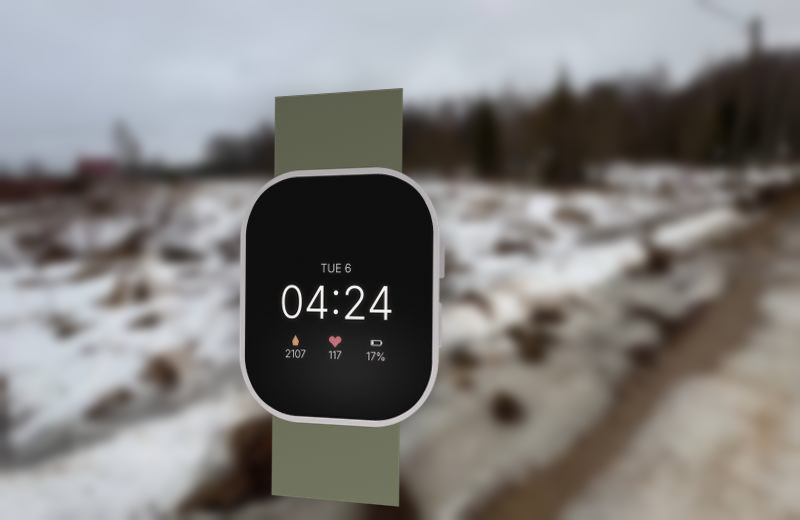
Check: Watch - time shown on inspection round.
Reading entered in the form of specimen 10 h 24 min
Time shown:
4 h 24 min
